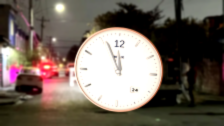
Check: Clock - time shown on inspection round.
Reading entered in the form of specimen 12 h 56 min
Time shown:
11 h 56 min
